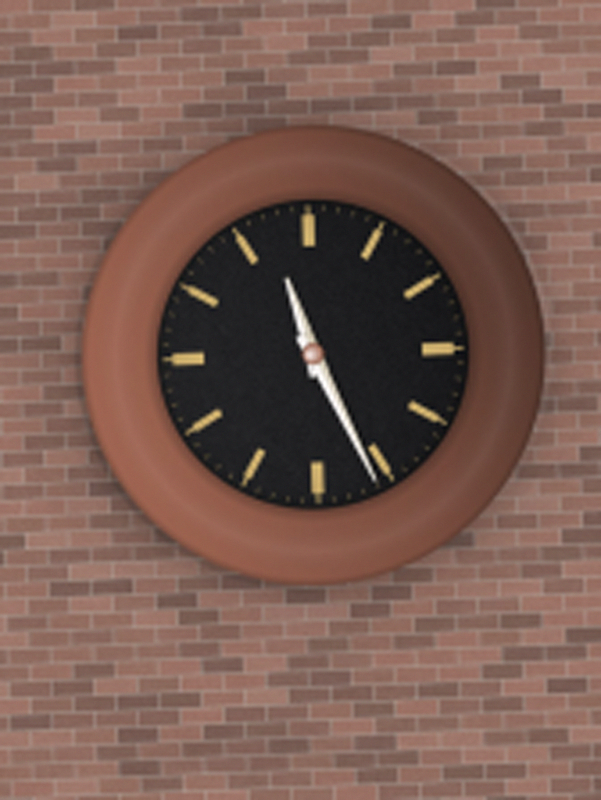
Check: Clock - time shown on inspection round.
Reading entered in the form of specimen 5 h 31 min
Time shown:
11 h 26 min
